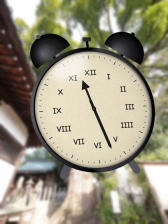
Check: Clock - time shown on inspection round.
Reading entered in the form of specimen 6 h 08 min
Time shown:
11 h 27 min
